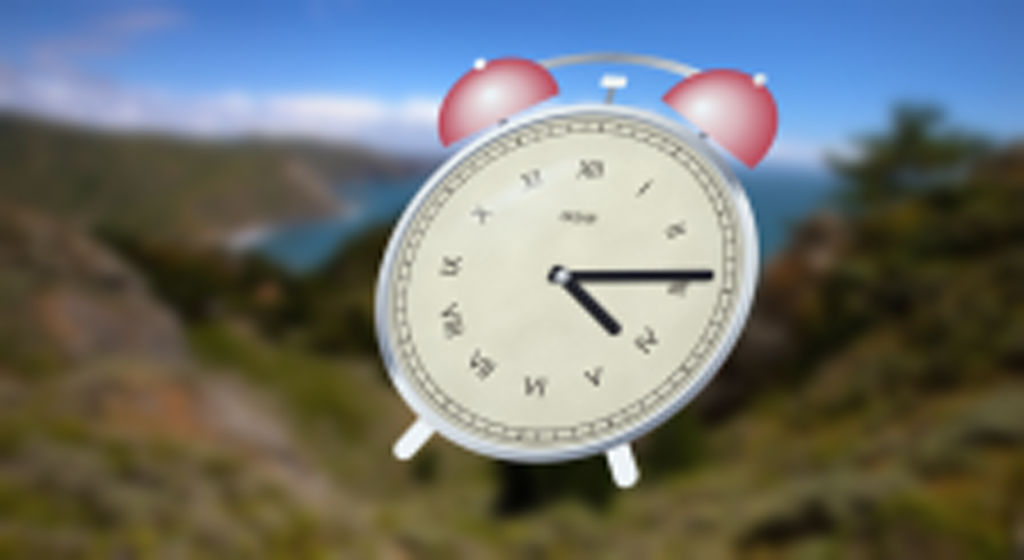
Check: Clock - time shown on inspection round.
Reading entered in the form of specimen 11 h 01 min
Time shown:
4 h 14 min
